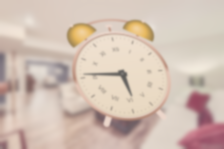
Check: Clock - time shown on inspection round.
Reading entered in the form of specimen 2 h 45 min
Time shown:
5 h 46 min
